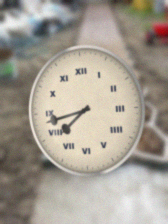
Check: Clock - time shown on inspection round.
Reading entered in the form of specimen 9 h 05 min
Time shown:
7 h 43 min
